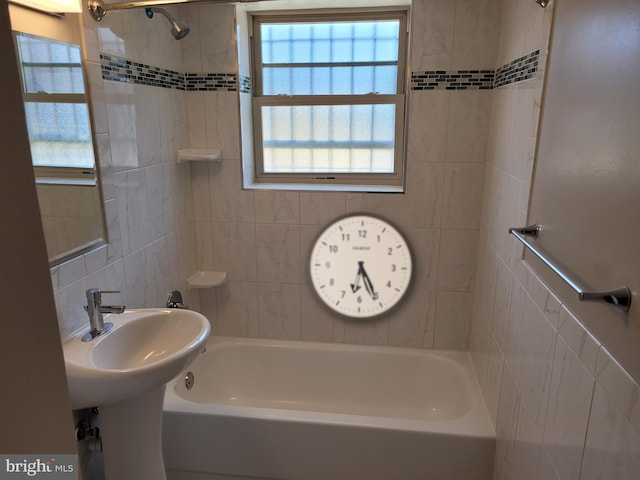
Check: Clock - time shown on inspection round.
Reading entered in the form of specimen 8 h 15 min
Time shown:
6 h 26 min
